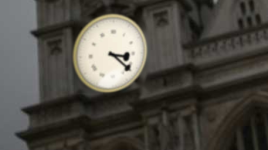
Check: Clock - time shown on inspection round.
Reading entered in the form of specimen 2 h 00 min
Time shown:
3 h 22 min
